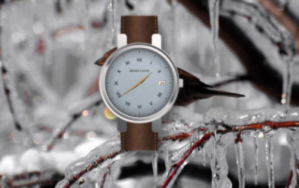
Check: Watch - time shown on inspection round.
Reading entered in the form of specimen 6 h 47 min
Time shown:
1 h 39 min
